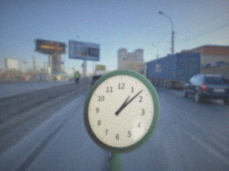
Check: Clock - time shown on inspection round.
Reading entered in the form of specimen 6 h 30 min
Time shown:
1 h 08 min
